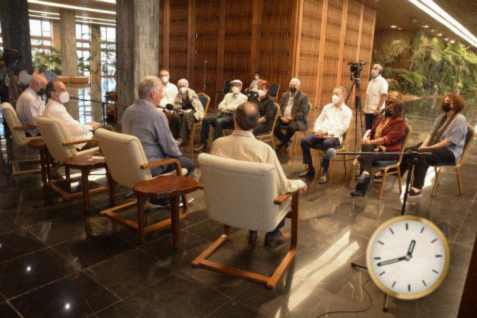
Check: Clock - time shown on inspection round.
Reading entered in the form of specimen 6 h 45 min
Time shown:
12 h 43 min
